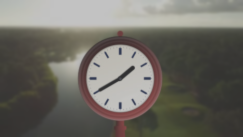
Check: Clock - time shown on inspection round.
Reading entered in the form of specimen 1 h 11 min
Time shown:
1 h 40 min
